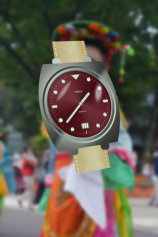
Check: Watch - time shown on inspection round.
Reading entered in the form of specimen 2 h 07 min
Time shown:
1 h 38 min
